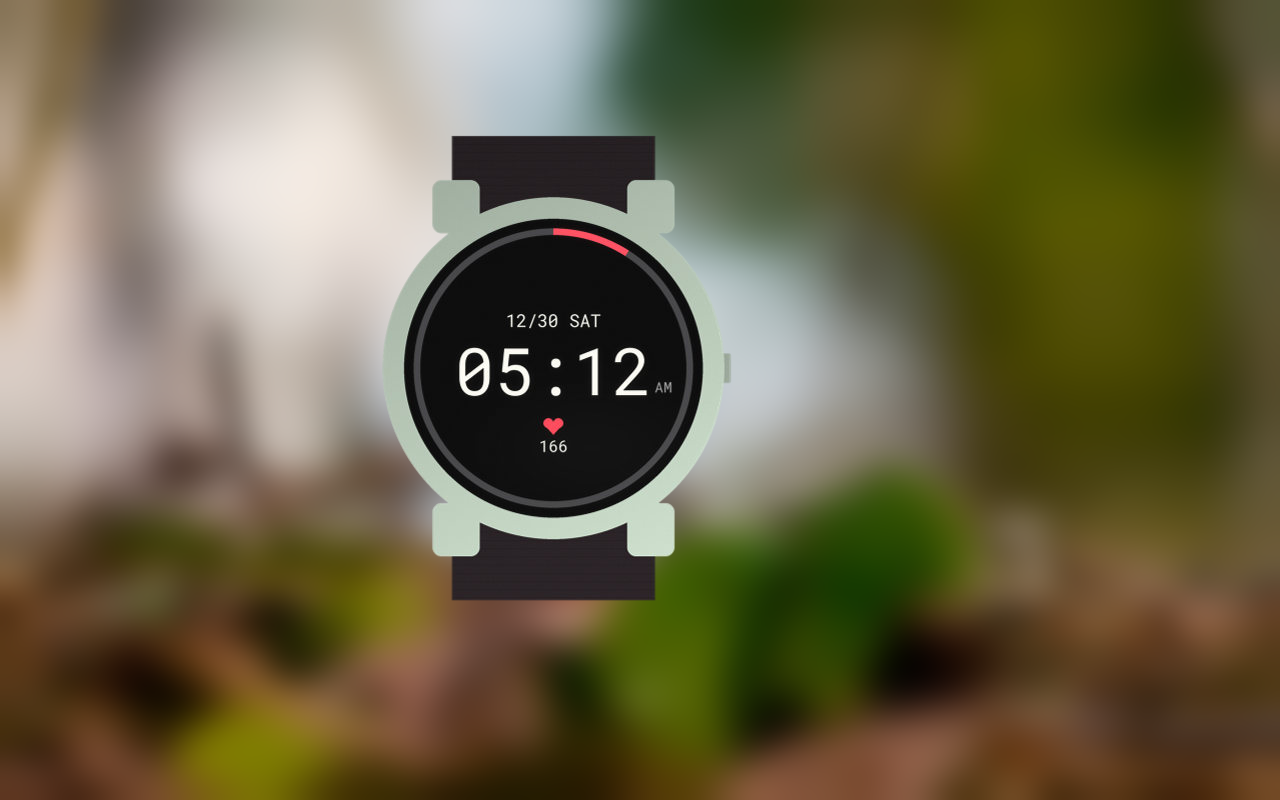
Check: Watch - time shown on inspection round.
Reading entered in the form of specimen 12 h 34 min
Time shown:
5 h 12 min
